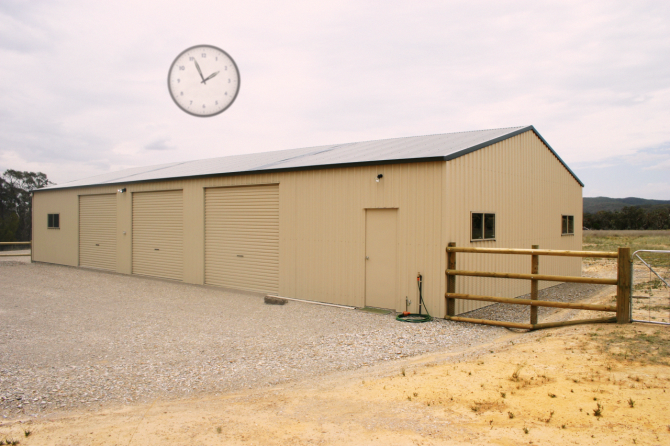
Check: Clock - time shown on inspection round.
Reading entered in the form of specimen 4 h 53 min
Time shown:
1 h 56 min
